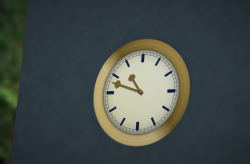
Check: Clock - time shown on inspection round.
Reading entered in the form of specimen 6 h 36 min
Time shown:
10 h 48 min
